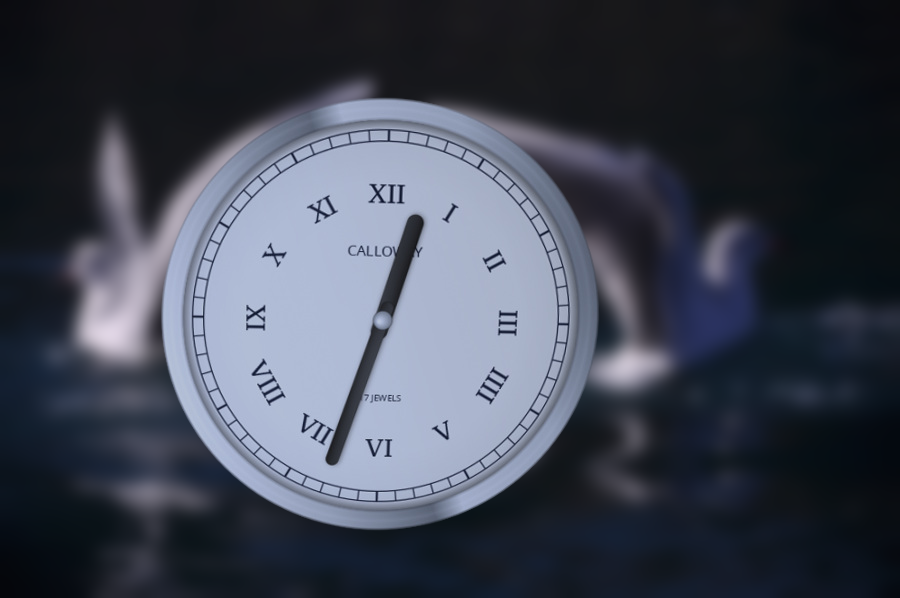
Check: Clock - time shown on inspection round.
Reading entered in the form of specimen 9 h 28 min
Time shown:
12 h 33 min
